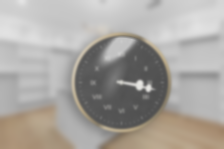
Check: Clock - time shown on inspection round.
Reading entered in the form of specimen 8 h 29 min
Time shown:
3 h 17 min
